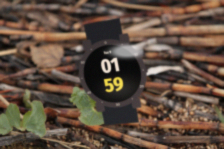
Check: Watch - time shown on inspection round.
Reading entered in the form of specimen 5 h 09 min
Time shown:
1 h 59 min
